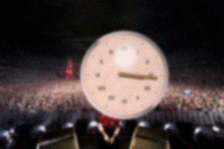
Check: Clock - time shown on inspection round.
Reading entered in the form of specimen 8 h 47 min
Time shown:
3 h 16 min
